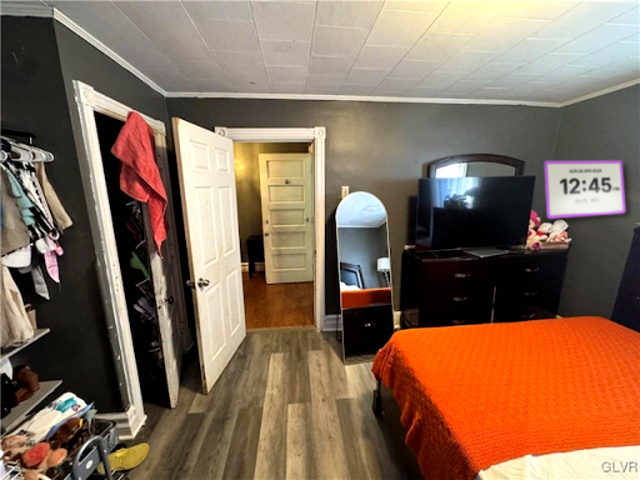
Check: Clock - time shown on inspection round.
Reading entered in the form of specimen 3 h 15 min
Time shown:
12 h 45 min
